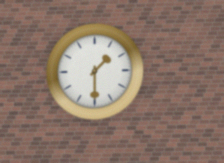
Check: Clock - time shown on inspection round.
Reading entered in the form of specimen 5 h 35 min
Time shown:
1 h 30 min
